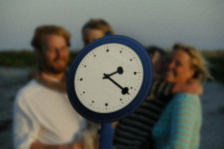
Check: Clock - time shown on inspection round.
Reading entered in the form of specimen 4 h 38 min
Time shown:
2 h 22 min
